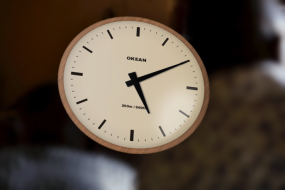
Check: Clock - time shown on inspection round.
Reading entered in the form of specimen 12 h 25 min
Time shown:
5 h 10 min
